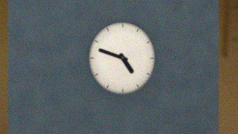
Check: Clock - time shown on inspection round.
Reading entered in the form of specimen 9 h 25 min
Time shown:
4 h 48 min
